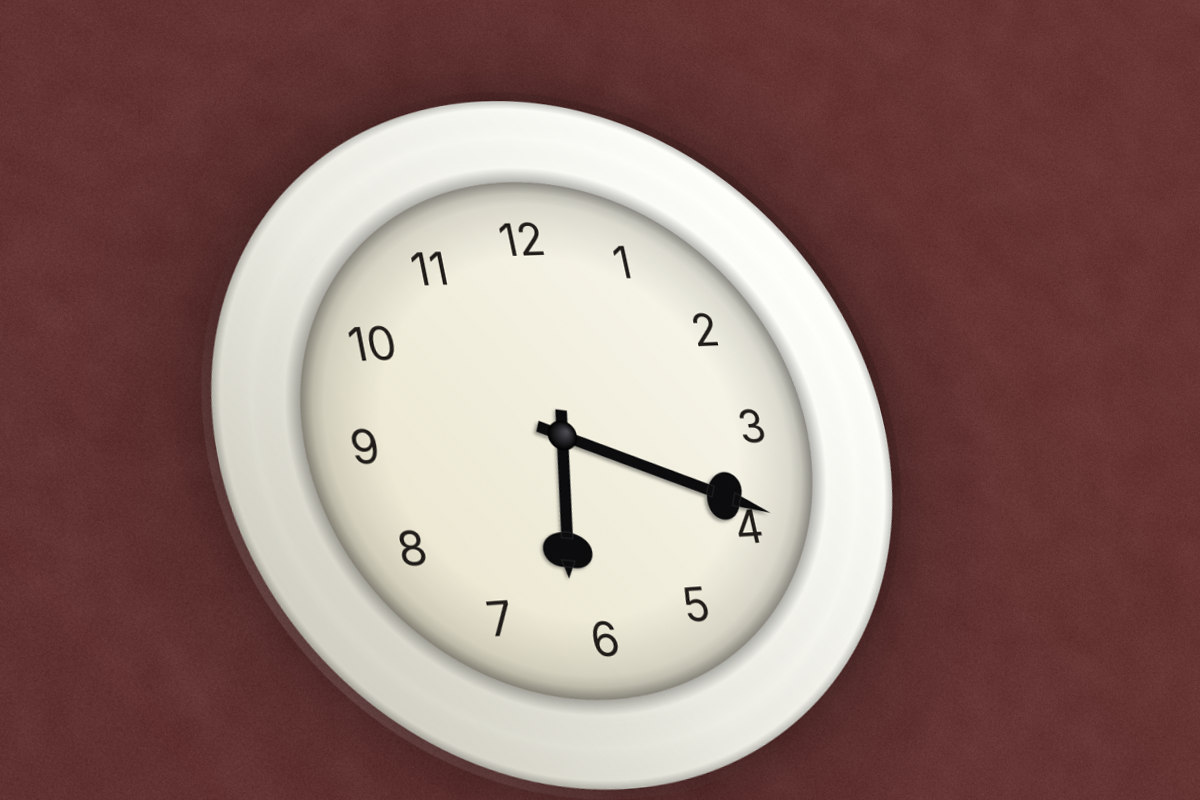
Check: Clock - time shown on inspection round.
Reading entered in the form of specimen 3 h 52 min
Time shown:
6 h 19 min
